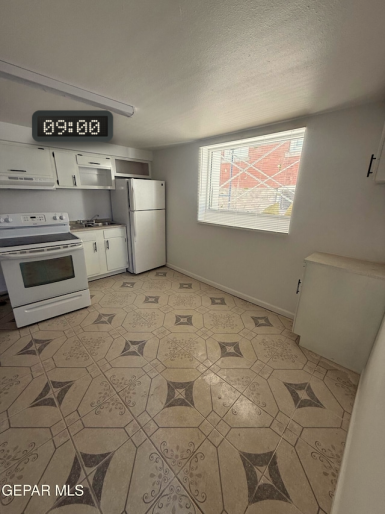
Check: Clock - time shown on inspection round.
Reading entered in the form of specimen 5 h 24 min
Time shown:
9 h 00 min
